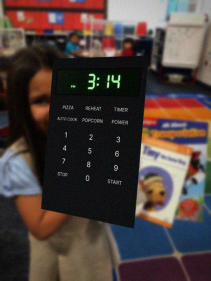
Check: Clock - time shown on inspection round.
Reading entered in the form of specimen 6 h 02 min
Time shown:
3 h 14 min
